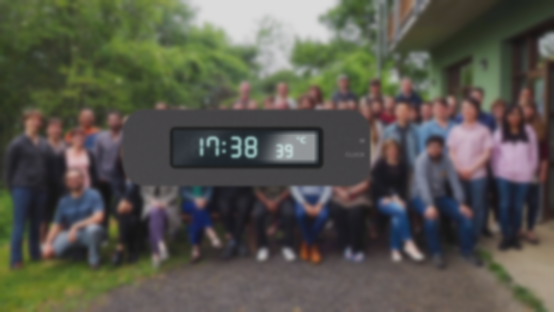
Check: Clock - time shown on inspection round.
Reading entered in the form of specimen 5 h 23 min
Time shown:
17 h 38 min
